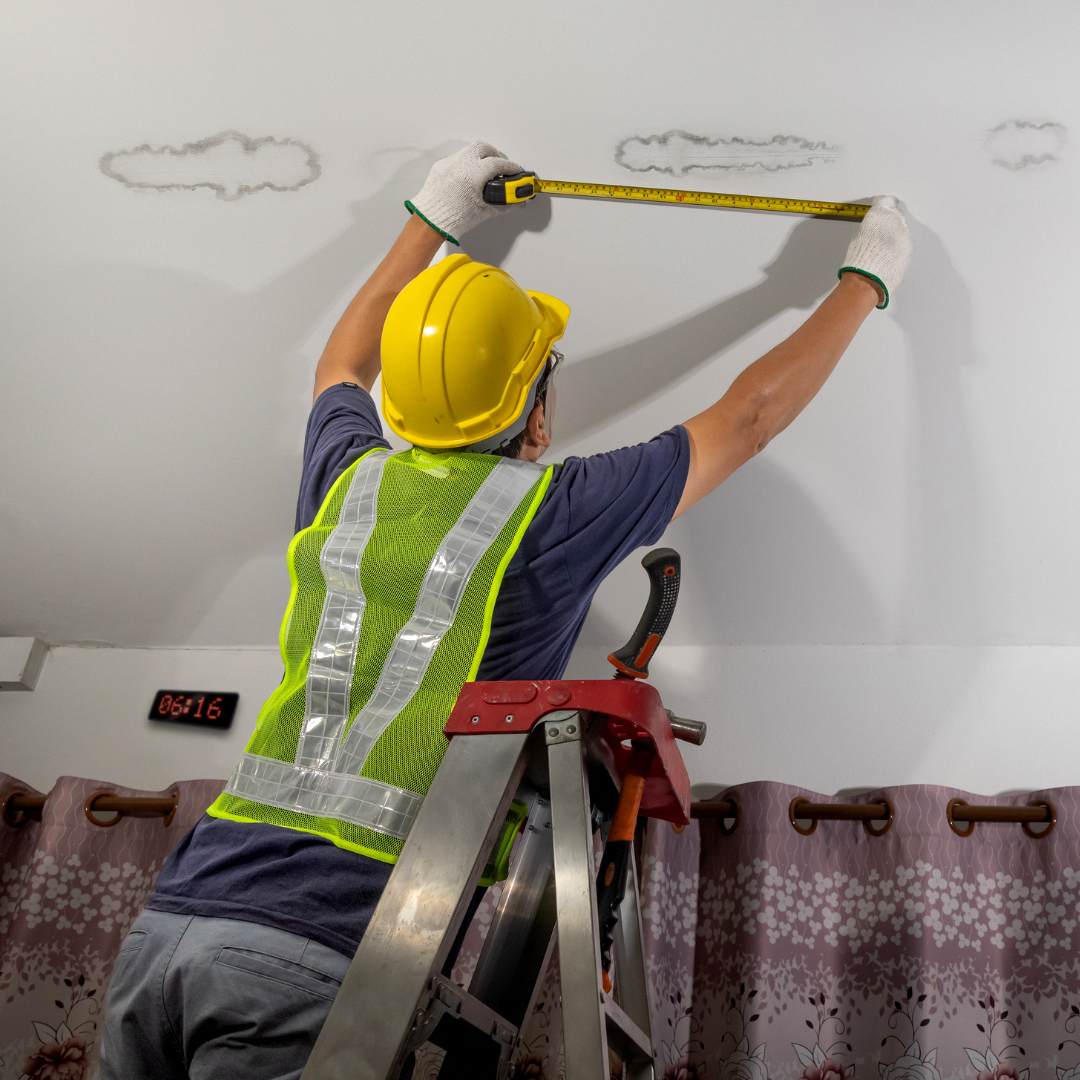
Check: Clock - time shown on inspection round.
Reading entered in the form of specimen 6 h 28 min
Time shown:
6 h 16 min
